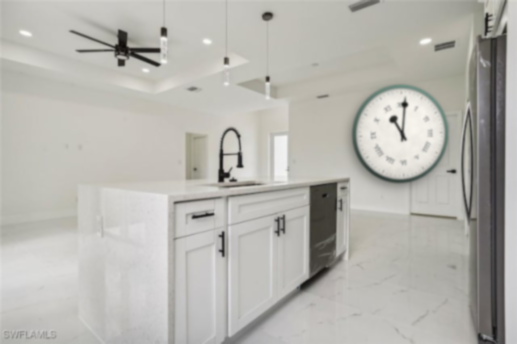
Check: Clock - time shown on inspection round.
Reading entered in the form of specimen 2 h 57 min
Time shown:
11 h 01 min
